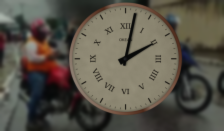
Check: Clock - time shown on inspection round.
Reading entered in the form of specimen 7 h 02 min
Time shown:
2 h 02 min
